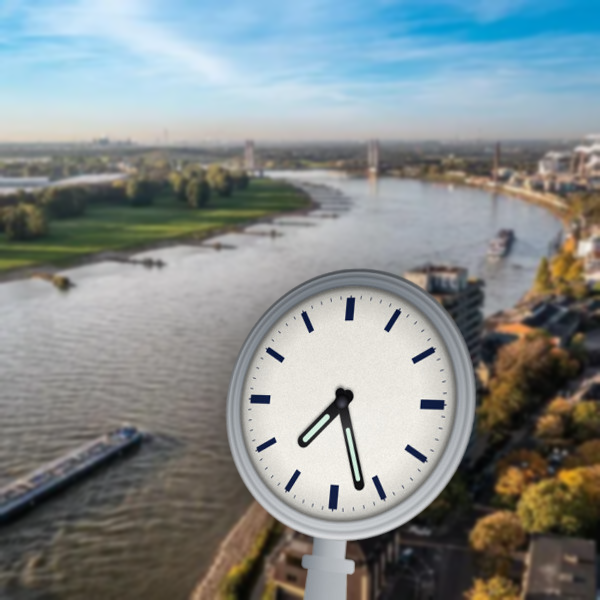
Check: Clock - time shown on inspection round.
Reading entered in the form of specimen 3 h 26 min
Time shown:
7 h 27 min
